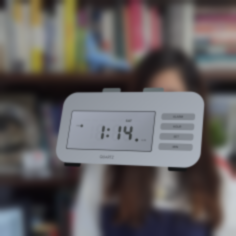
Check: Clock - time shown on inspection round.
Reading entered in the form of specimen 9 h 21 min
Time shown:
1 h 14 min
